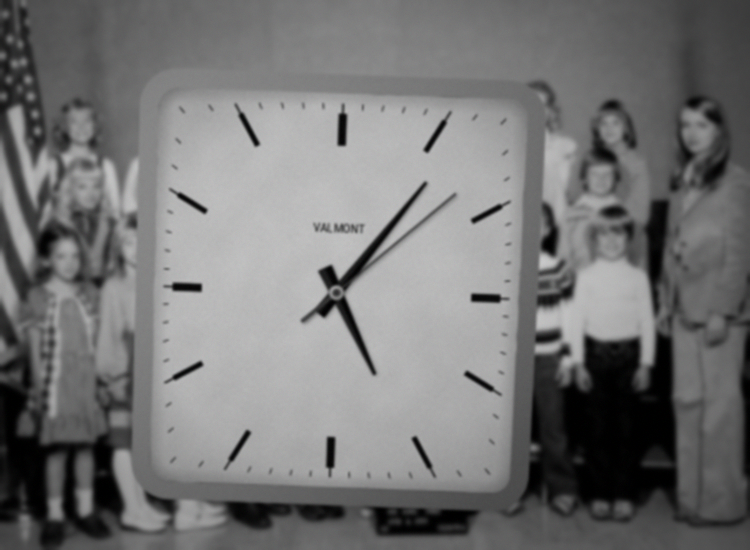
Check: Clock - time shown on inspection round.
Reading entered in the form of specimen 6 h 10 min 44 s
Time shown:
5 h 06 min 08 s
